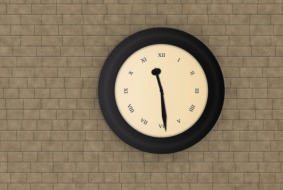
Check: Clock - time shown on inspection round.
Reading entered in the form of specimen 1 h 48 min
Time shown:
11 h 29 min
